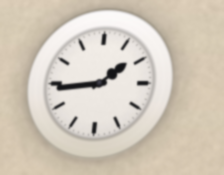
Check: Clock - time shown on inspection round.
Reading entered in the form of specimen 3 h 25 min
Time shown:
1 h 44 min
